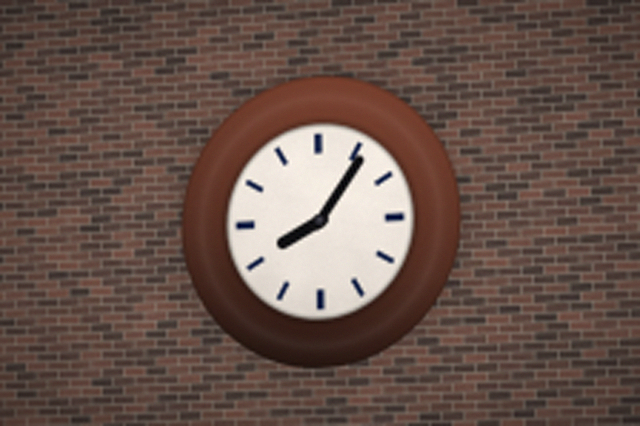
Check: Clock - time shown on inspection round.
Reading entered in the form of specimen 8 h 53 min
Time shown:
8 h 06 min
